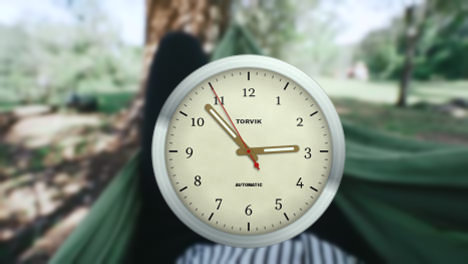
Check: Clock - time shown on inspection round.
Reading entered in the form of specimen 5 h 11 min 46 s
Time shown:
2 h 52 min 55 s
